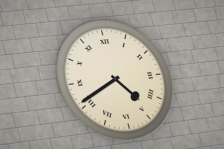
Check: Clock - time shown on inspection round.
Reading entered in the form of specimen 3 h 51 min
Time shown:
4 h 41 min
